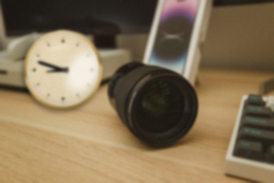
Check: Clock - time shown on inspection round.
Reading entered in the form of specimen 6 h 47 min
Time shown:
8 h 48 min
